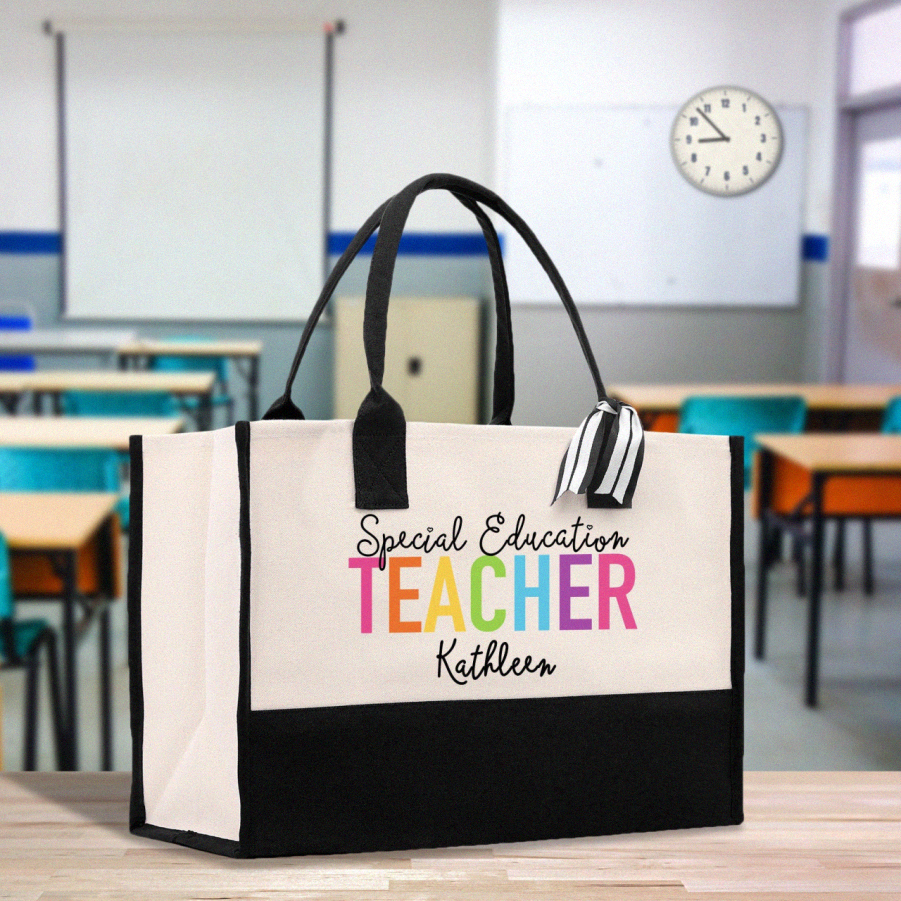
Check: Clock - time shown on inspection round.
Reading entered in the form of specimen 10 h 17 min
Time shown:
8 h 53 min
